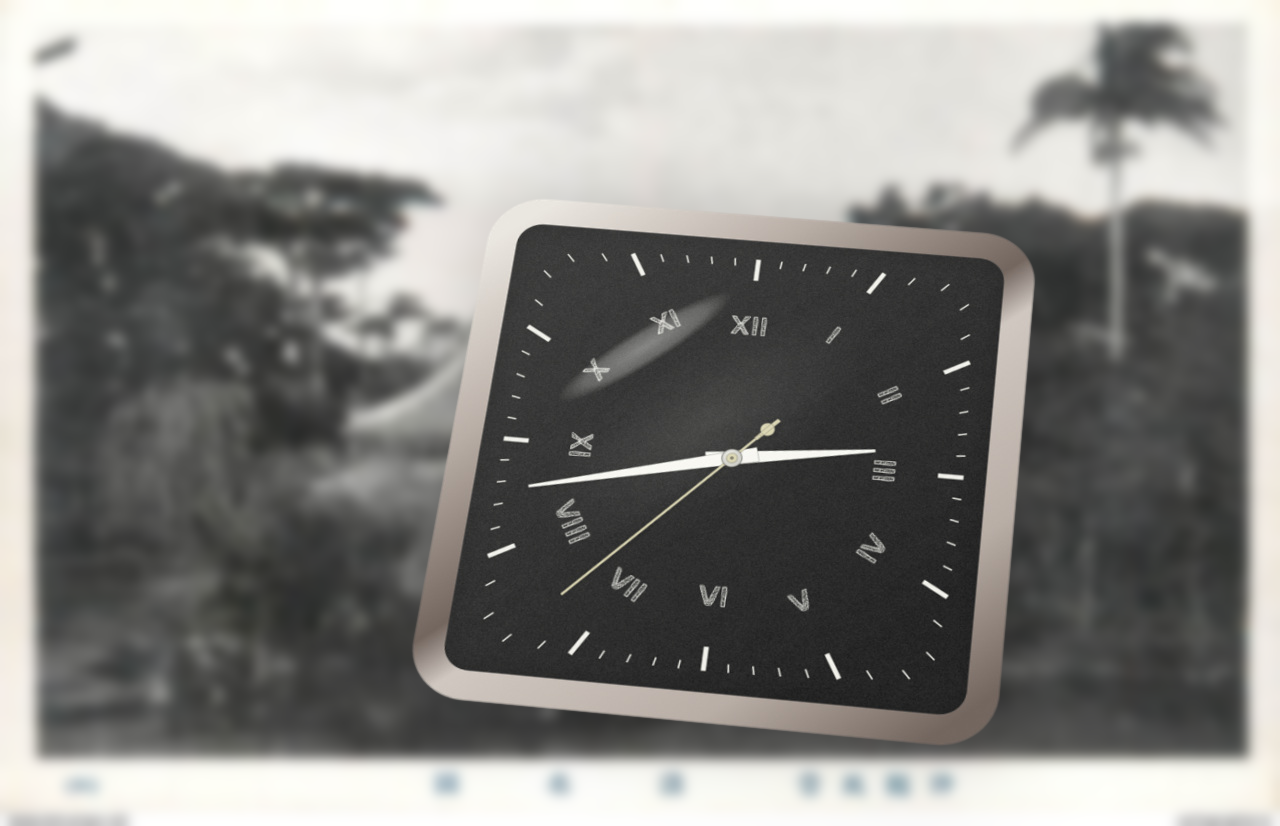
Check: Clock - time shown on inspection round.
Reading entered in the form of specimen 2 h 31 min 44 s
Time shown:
2 h 42 min 37 s
